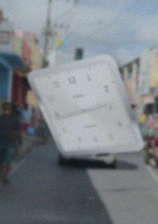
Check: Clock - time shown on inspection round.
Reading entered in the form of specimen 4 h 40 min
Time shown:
2 h 44 min
